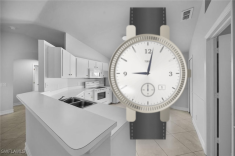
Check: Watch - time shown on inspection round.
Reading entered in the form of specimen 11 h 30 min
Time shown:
9 h 02 min
